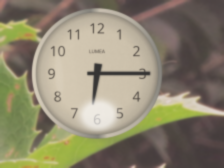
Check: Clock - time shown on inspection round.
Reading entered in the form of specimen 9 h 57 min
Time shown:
6 h 15 min
